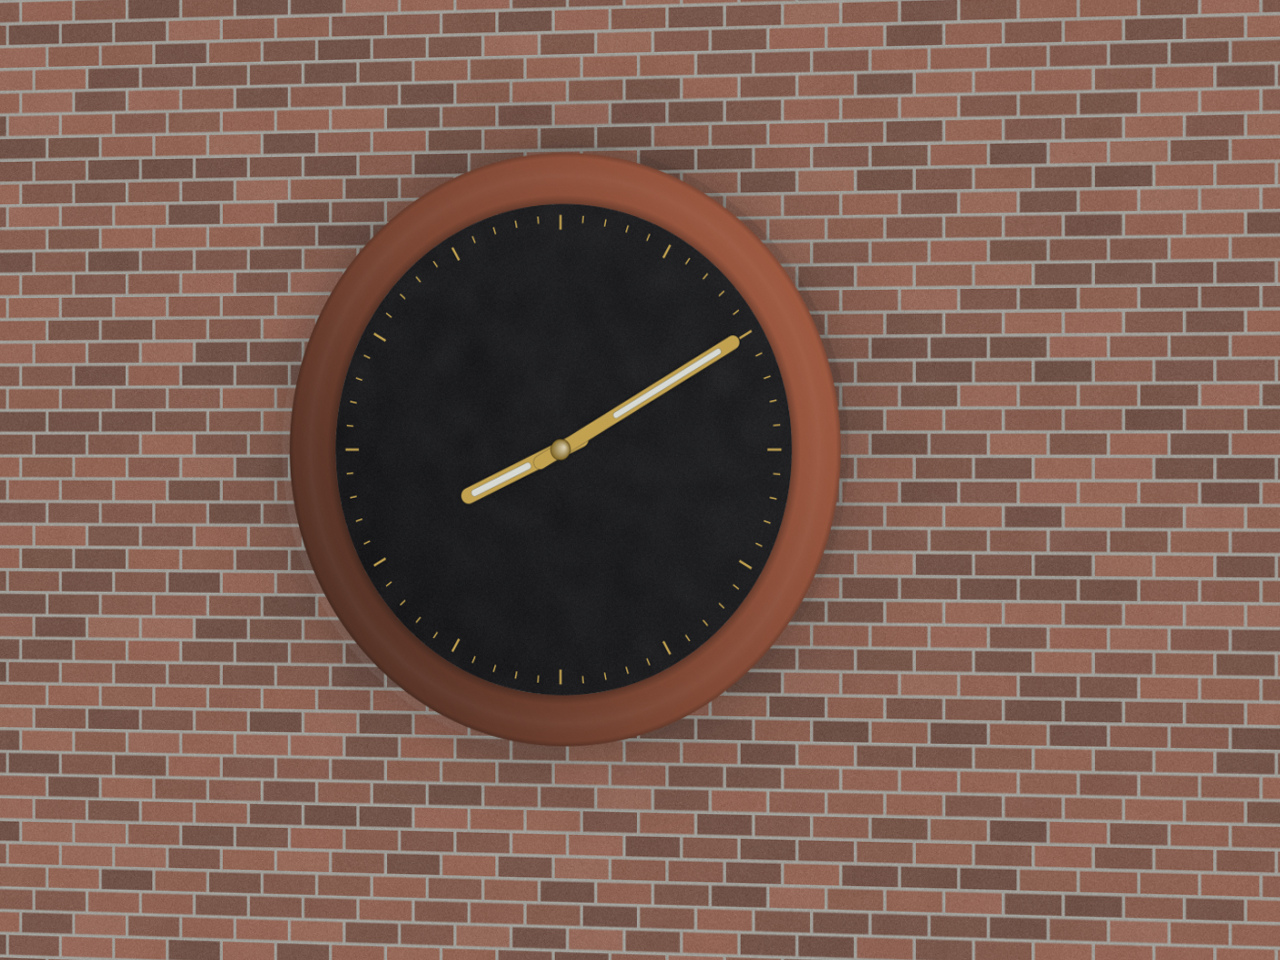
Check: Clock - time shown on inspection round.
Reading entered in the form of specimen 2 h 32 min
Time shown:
8 h 10 min
